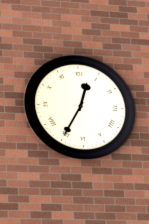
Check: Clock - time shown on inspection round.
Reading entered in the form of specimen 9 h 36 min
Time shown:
12 h 35 min
